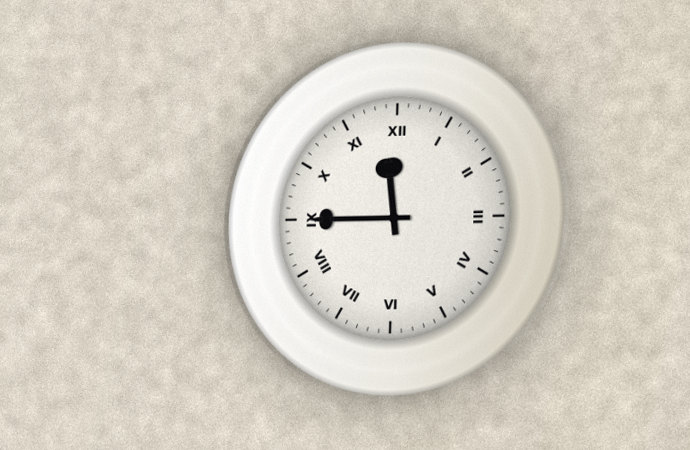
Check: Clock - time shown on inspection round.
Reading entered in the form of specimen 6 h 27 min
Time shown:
11 h 45 min
